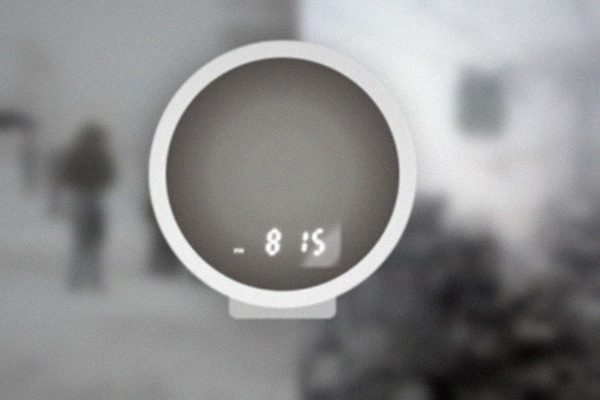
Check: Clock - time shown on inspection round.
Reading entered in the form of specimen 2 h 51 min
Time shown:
8 h 15 min
